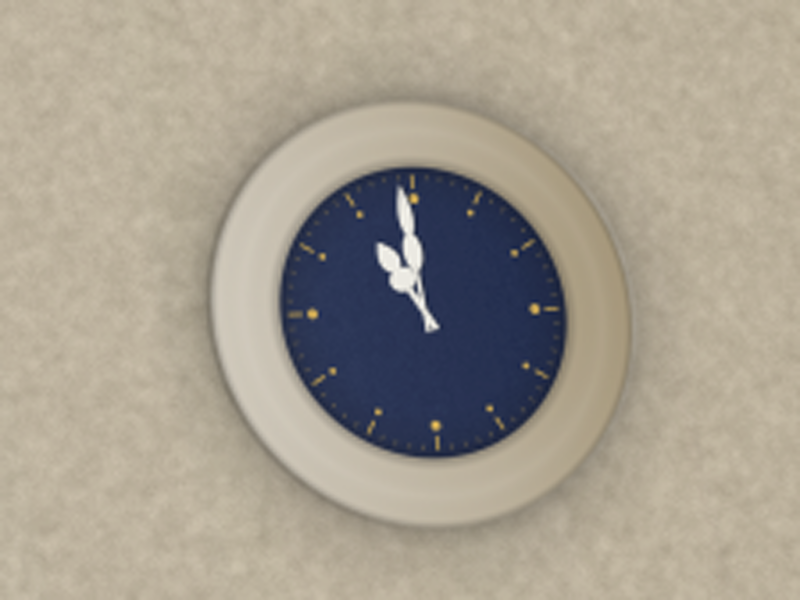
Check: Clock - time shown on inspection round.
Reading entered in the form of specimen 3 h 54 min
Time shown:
10 h 59 min
